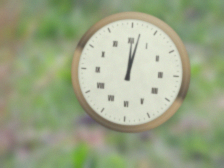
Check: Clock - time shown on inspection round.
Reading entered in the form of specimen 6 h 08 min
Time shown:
12 h 02 min
